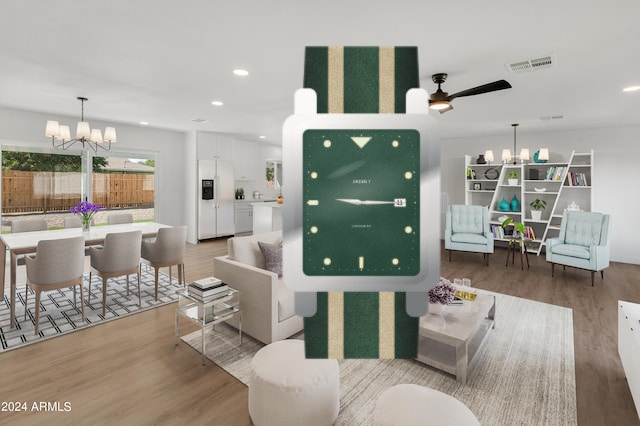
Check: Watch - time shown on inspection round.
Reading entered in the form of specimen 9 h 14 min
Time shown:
9 h 15 min
